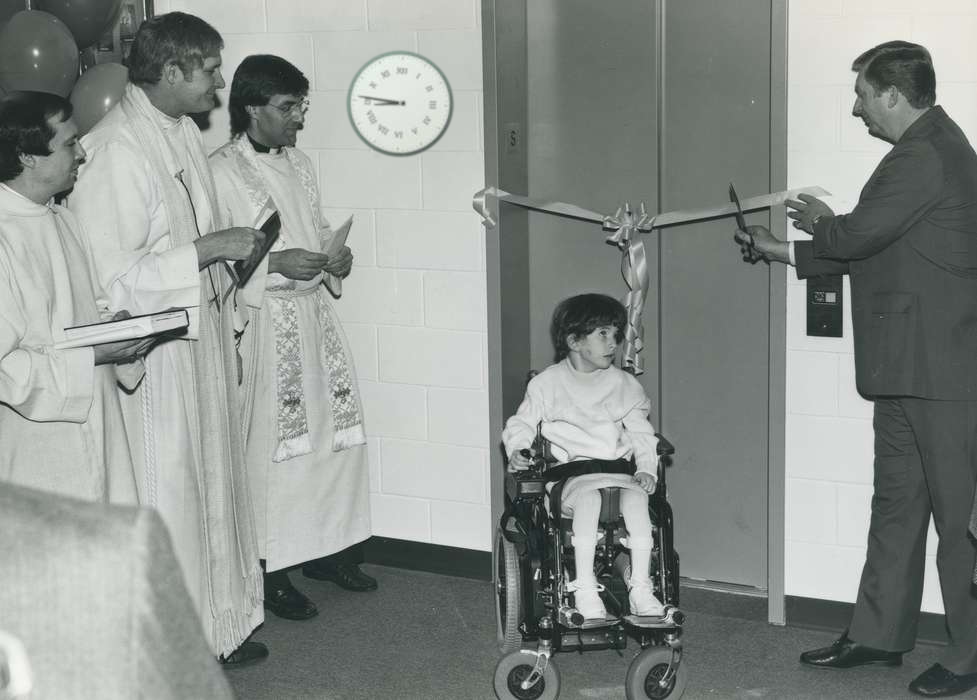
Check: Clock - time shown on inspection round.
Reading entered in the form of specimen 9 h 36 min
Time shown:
8 h 46 min
